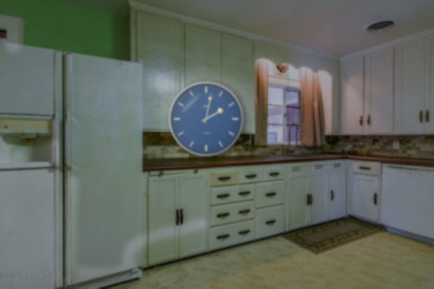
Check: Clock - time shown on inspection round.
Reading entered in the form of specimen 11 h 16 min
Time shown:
2 h 02 min
